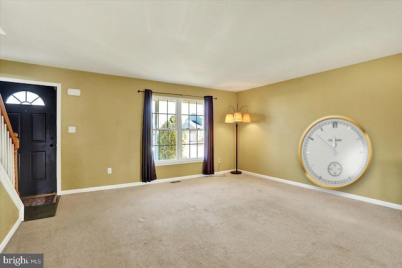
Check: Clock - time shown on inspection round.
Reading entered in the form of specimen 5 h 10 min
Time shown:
11 h 52 min
